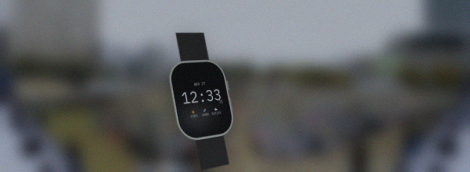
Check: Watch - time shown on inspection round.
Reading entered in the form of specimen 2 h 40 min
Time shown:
12 h 33 min
